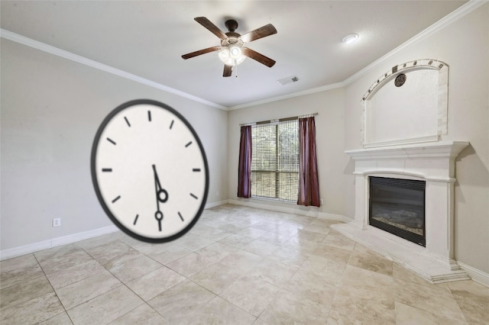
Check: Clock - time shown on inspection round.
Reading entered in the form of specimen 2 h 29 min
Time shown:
5 h 30 min
